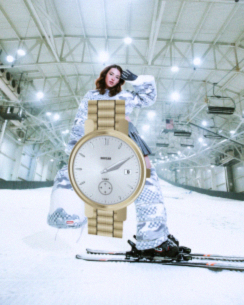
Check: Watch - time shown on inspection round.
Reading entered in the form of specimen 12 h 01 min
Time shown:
2 h 10 min
